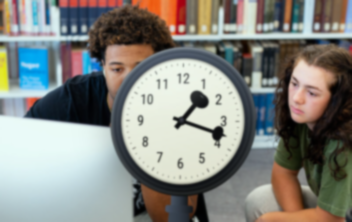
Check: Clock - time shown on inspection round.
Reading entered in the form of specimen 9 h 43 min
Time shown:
1 h 18 min
